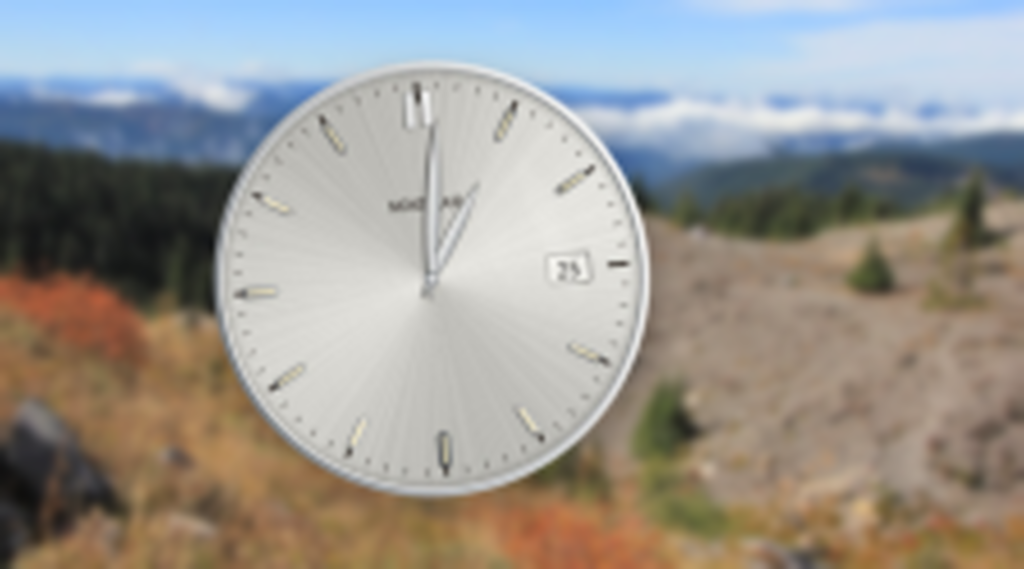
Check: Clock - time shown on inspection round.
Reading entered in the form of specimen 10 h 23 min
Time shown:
1 h 01 min
